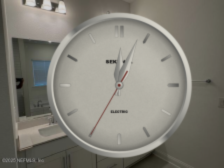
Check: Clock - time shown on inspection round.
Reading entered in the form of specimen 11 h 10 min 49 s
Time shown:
12 h 03 min 35 s
